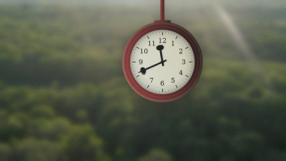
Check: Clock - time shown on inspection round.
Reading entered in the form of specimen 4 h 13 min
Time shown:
11 h 41 min
